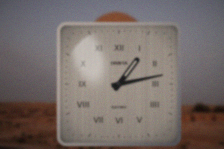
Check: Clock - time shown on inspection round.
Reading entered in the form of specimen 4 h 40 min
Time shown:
1 h 13 min
